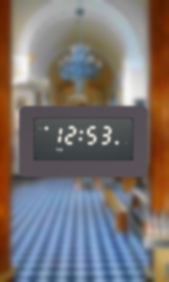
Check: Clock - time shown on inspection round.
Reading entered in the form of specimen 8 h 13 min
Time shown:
12 h 53 min
